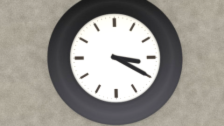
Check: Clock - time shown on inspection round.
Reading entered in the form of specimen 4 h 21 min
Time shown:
3 h 20 min
